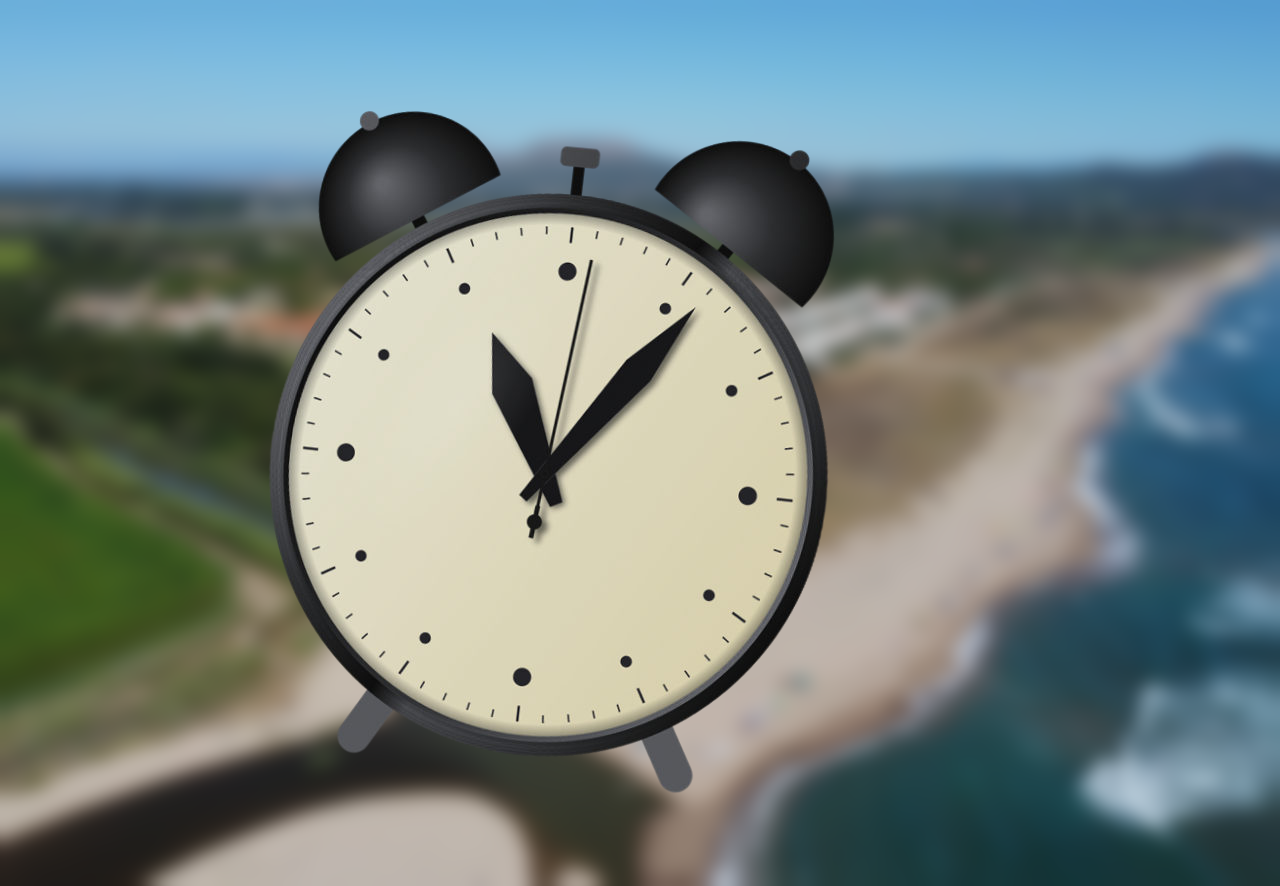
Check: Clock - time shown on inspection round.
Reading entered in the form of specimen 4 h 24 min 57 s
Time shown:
11 h 06 min 01 s
